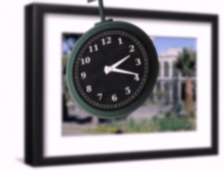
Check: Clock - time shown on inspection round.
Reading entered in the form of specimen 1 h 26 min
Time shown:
2 h 19 min
